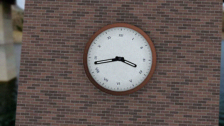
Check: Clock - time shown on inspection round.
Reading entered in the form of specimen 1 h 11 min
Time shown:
3 h 43 min
